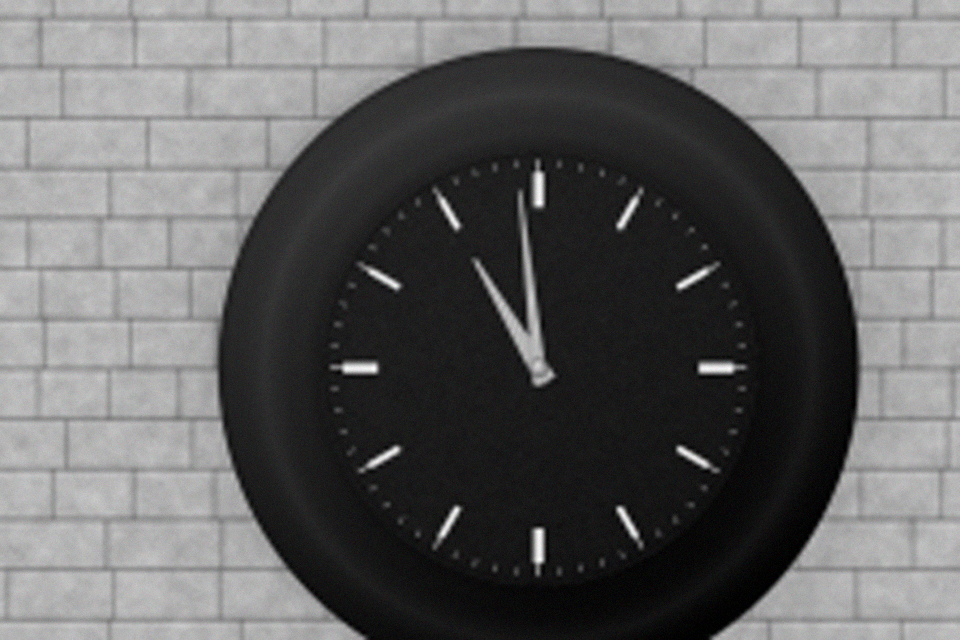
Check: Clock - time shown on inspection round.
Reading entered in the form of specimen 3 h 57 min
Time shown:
10 h 59 min
